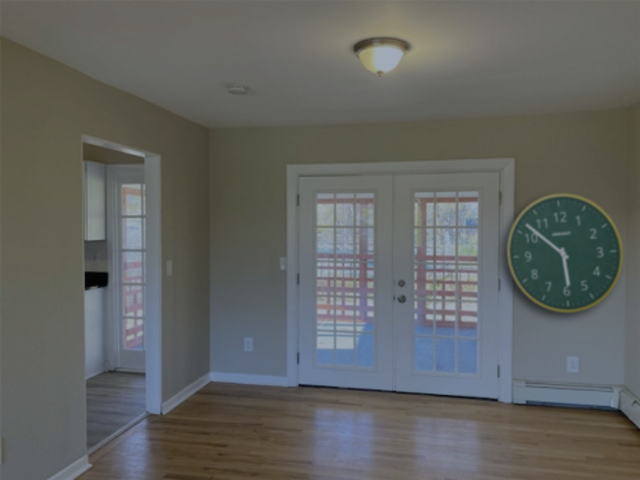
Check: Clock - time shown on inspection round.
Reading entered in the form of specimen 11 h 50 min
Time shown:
5 h 52 min
